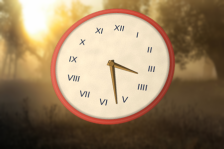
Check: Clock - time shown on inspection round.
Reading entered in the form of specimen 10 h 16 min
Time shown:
3 h 27 min
